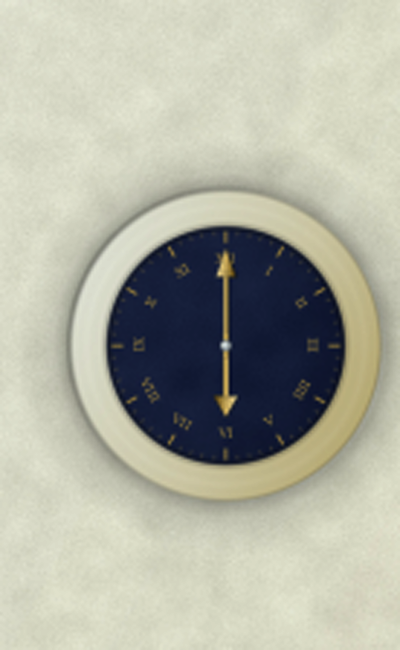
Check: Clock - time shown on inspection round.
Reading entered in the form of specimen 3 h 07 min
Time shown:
6 h 00 min
